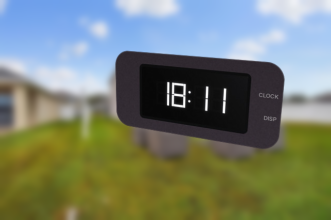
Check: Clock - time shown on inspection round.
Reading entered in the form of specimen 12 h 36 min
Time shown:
18 h 11 min
